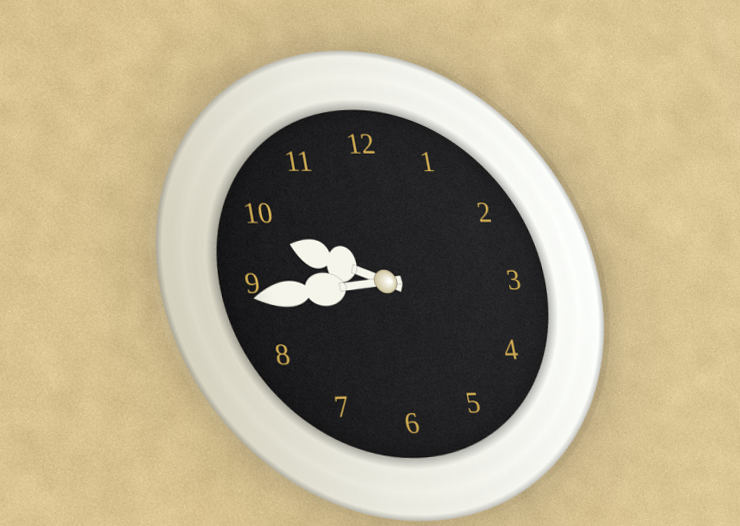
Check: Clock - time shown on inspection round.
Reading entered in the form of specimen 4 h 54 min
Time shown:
9 h 44 min
